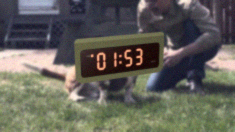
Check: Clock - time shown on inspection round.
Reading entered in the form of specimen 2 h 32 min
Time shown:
1 h 53 min
